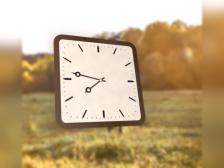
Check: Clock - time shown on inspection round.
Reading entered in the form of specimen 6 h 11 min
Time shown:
7 h 47 min
